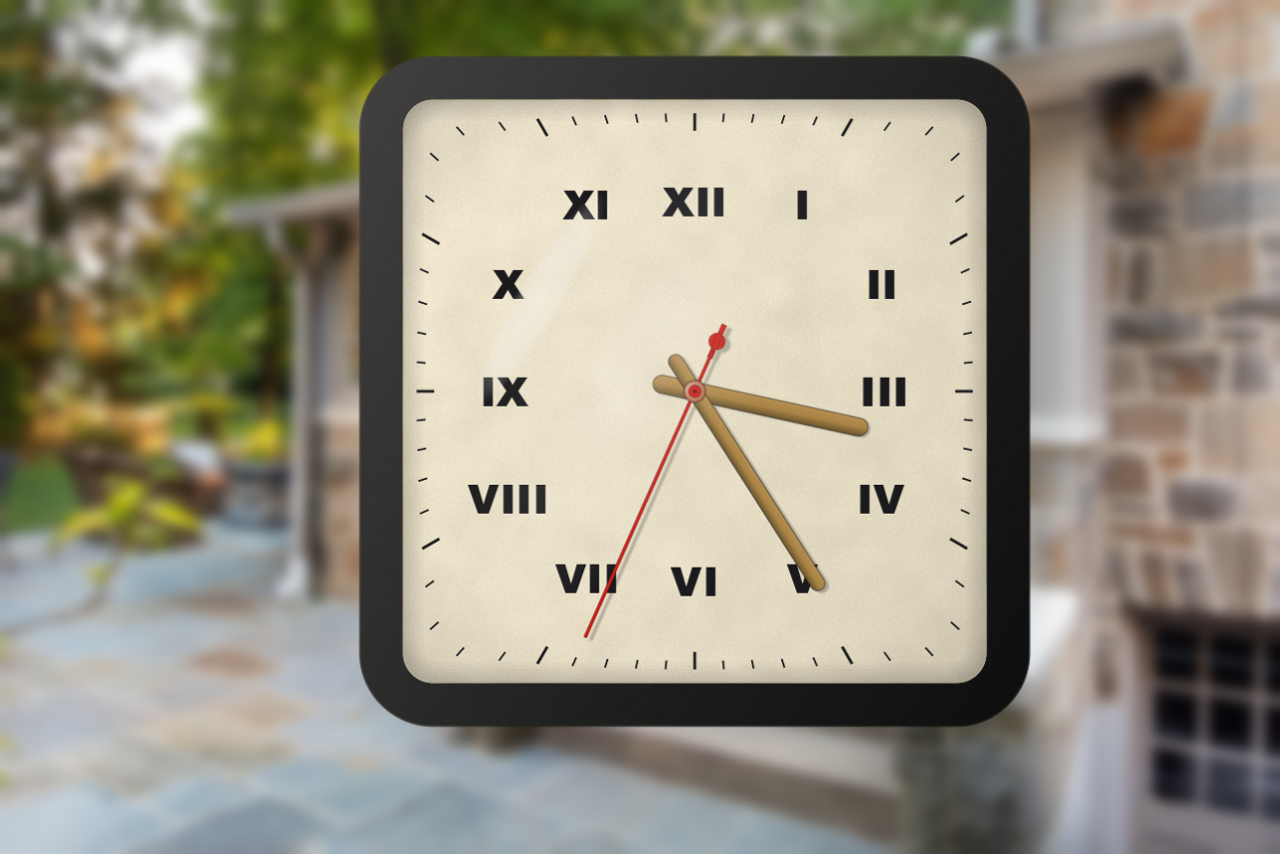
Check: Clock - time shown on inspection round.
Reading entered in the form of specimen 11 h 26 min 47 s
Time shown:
3 h 24 min 34 s
